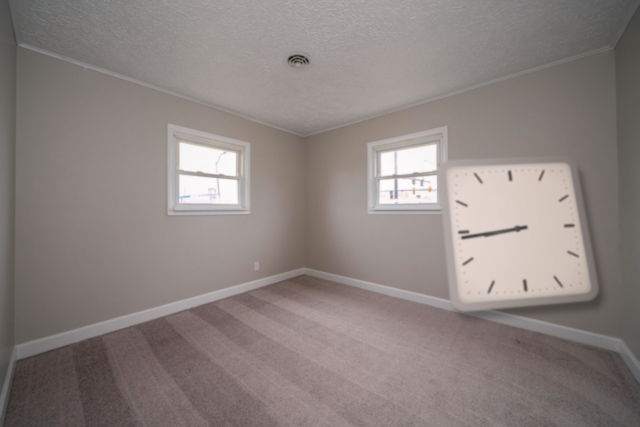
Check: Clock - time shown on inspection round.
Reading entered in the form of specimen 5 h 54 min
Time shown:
8 h 44 min
